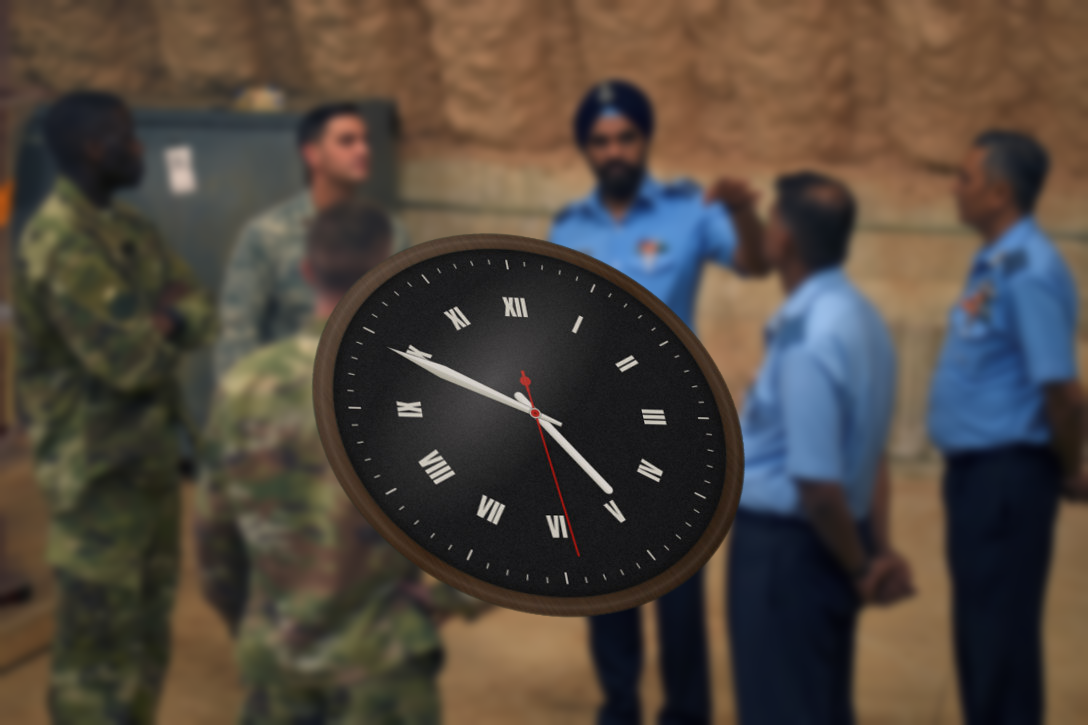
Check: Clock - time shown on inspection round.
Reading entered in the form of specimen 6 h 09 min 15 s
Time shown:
4 h 49 min 29 s
